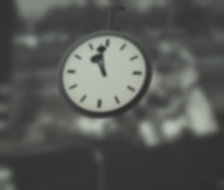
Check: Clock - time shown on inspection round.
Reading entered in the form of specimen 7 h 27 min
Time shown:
10 h 58 min
